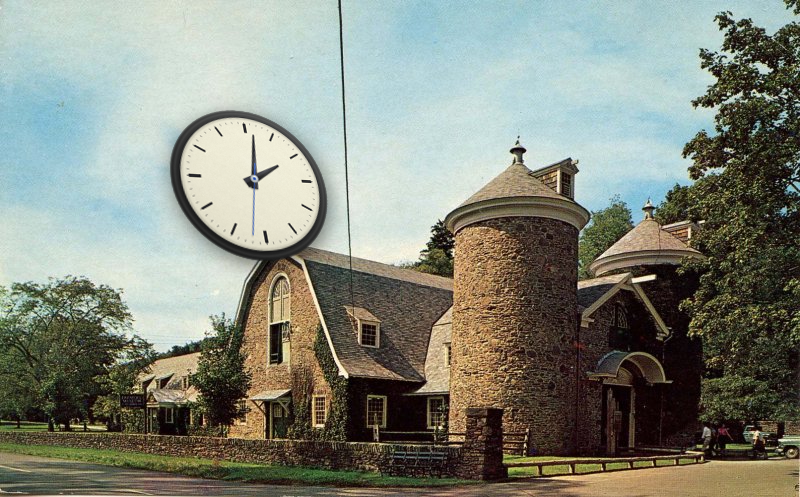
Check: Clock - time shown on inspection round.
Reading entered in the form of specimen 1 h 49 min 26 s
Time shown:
2 h 01 min 32 s
